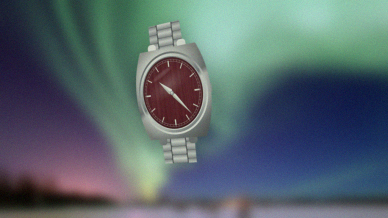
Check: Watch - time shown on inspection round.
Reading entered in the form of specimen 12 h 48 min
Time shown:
10 h 23 min
